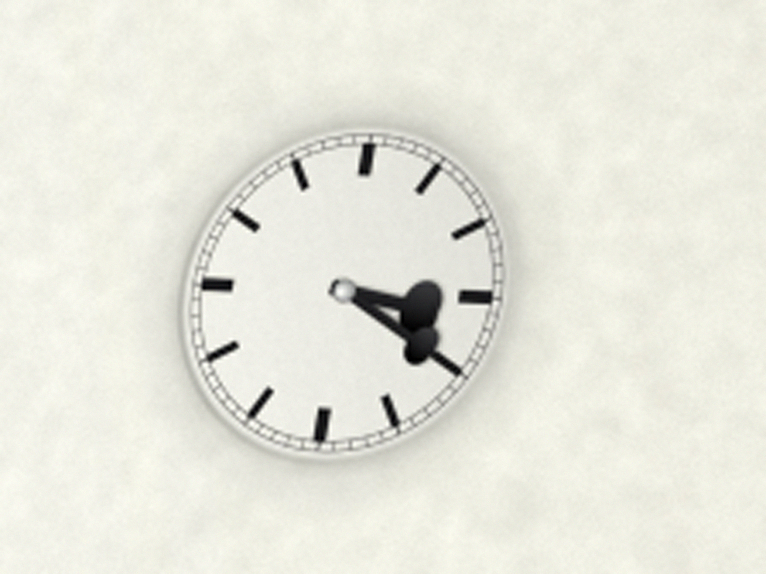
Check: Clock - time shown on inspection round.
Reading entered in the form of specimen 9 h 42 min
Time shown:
3 h 20 min
